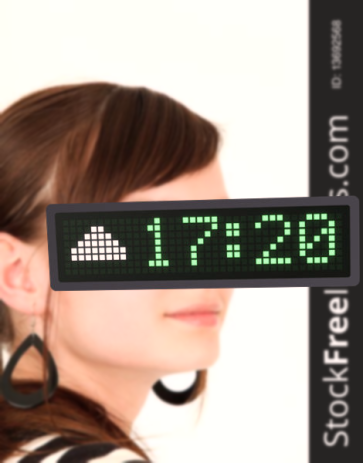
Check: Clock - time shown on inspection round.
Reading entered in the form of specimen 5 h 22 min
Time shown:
17 h 20 min
